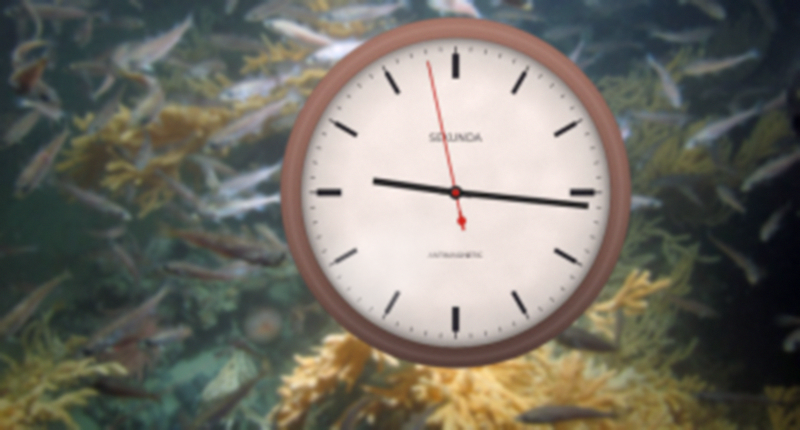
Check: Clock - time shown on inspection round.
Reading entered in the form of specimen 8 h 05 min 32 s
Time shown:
9 h 15 min 58 s
